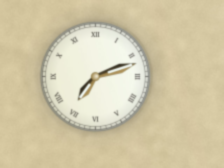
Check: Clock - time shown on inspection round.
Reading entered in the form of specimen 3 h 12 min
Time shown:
7 h 12 min
